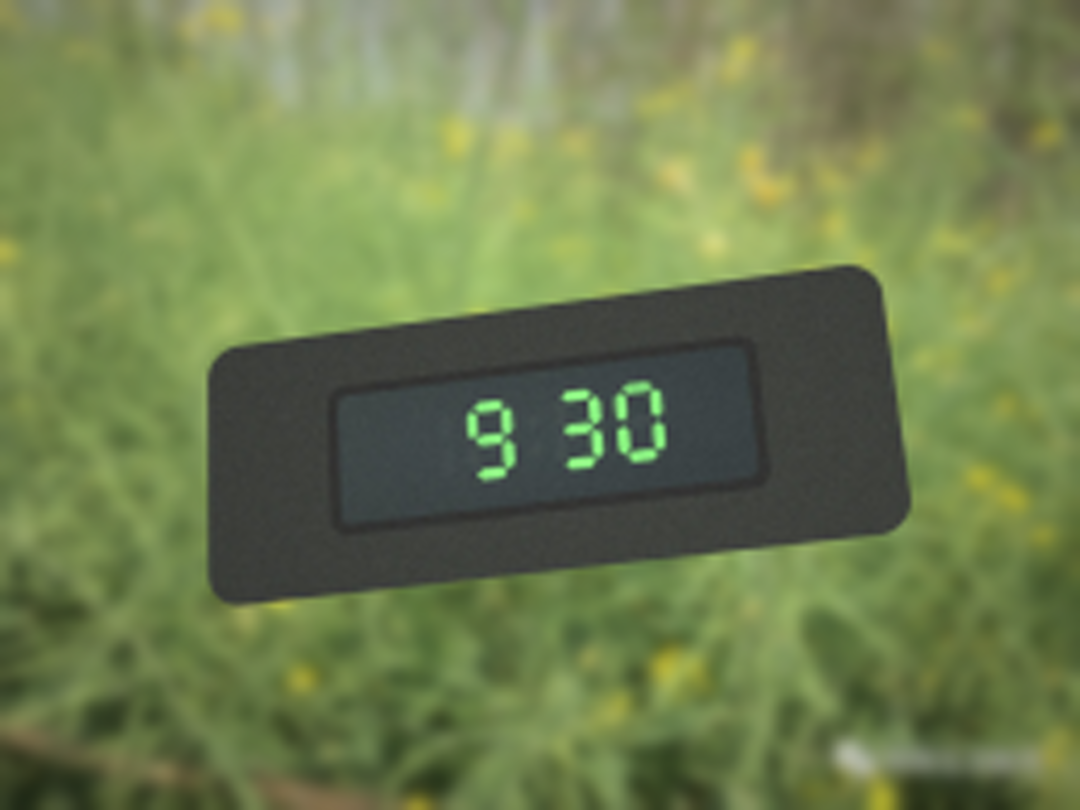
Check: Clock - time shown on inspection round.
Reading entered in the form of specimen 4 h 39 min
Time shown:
9 h 30 min
